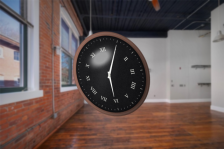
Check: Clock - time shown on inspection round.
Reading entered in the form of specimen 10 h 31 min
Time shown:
6 h 05 min
